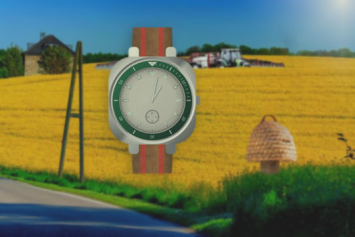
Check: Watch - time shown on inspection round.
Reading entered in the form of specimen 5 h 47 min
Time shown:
1 h 02 min
